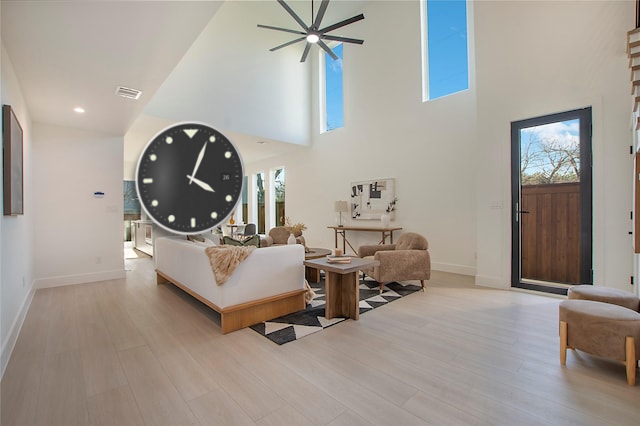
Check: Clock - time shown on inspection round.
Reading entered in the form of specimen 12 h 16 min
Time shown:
4 h 04 min
